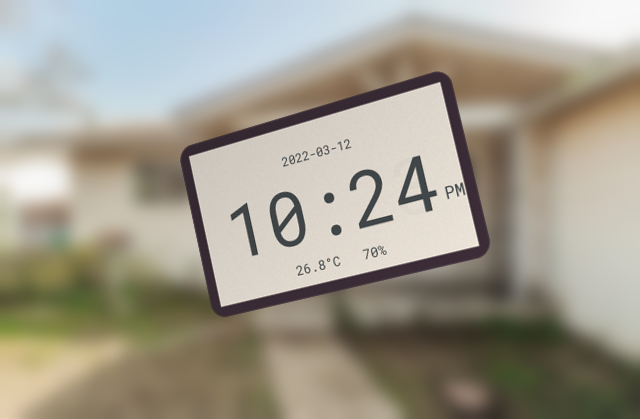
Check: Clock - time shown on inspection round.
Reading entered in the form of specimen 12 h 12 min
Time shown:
10 h 24 min
